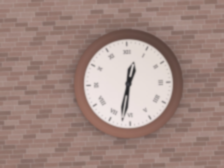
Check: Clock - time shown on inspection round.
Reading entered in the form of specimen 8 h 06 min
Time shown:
12 h 32 min
